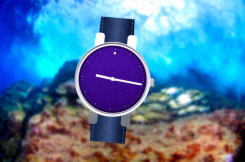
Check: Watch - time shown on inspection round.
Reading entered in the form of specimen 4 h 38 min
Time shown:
9 h 16 min
